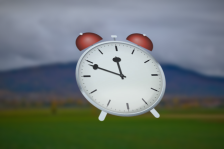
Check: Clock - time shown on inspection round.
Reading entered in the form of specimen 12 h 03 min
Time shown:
11 h 49 min
